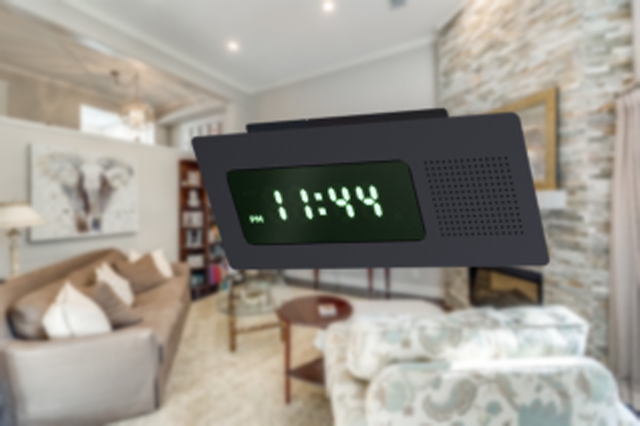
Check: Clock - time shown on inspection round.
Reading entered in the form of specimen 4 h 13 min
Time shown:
11 h 44 min
